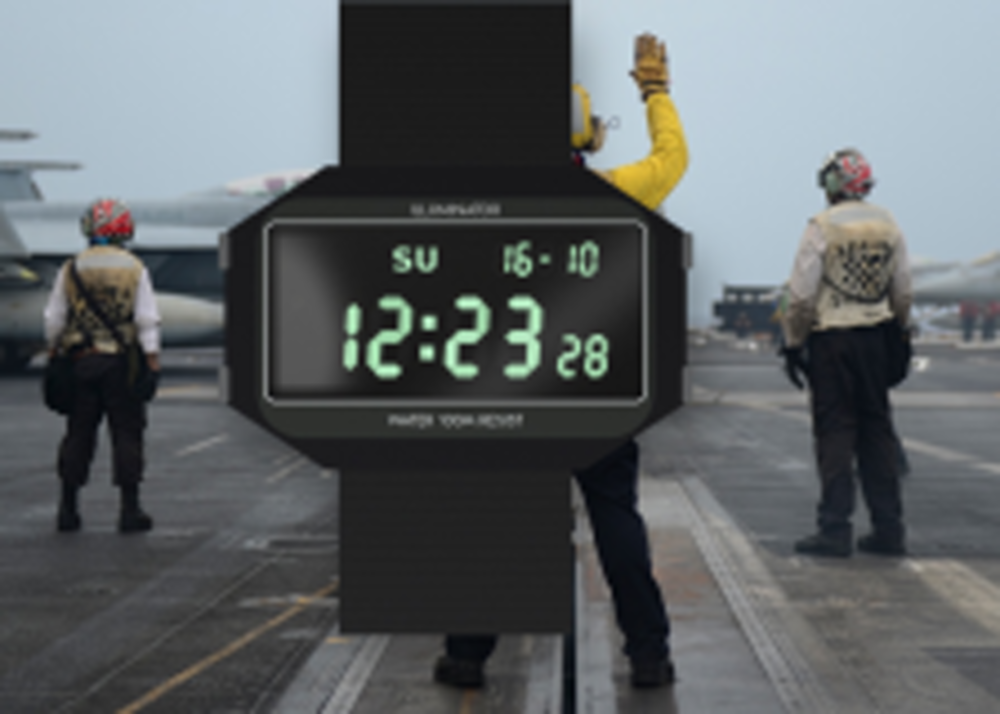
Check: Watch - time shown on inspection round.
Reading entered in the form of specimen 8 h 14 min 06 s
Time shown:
12 h 23 min 28 s
